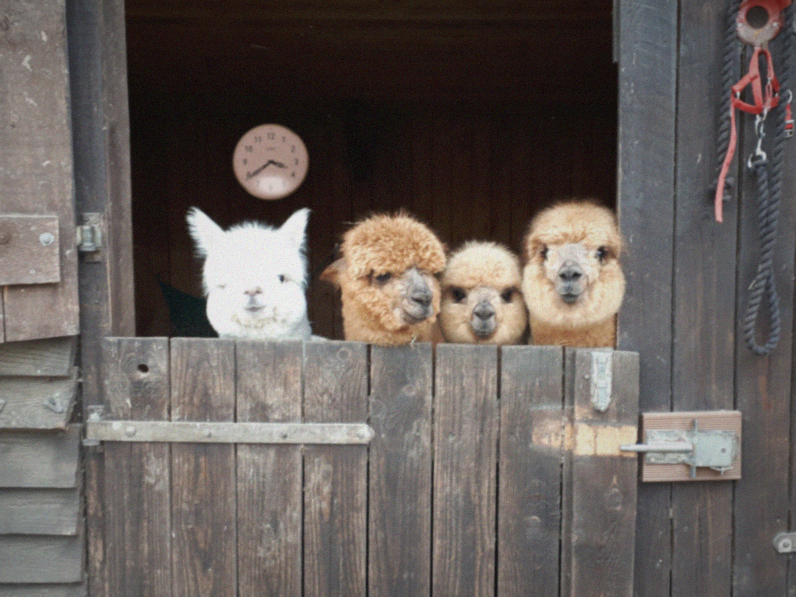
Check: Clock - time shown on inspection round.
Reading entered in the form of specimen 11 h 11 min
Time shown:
3 h 39 min
